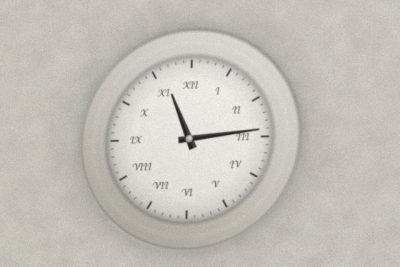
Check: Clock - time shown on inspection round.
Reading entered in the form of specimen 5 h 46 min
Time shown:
11 h 14 min
